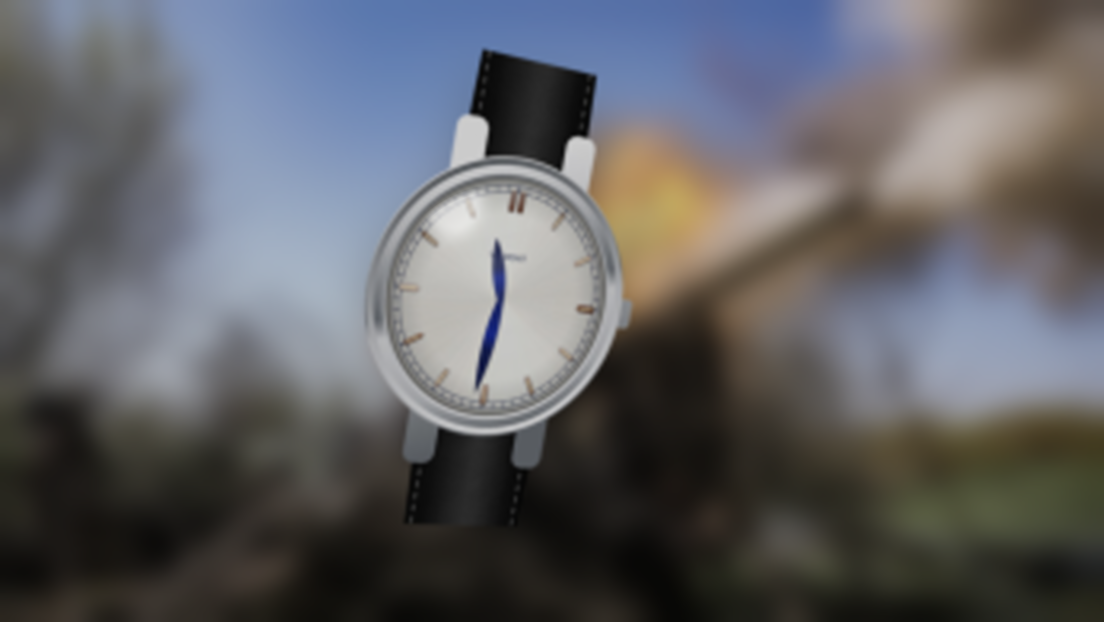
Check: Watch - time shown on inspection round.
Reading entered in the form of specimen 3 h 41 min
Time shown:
11 h 31 min
